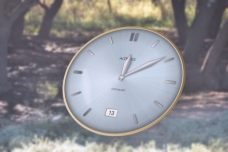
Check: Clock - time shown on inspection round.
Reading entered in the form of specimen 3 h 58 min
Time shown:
12 h 09 min
